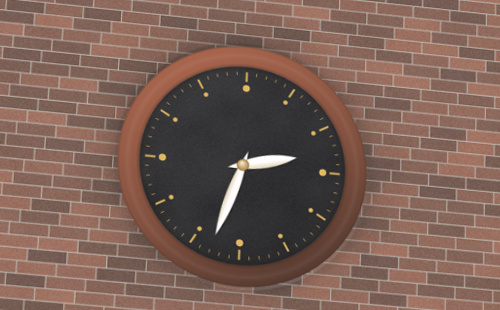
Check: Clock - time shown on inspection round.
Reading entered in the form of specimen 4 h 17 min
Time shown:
2 h 33 min
